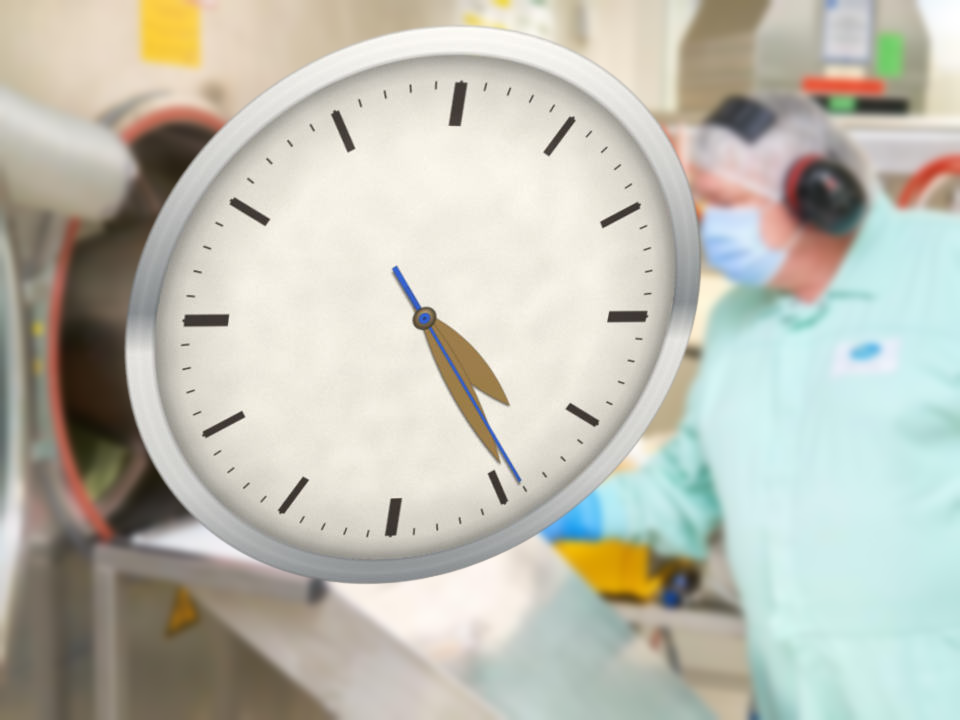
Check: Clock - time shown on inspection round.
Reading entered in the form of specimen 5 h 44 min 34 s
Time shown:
4 h 24 min 24 s
